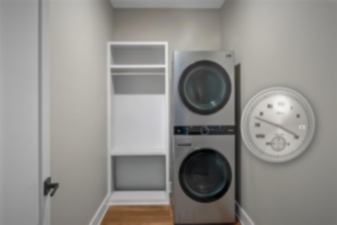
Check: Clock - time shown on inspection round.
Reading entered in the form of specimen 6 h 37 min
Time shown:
3 h 48 min
